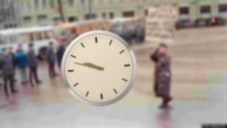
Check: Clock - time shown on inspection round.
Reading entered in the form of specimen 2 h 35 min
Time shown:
9 h 48 min
